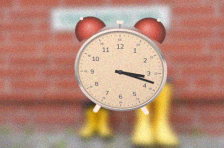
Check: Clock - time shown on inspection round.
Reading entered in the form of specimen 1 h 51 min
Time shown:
3 h 18 min
